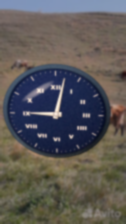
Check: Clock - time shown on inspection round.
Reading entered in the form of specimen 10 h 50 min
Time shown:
9 h 02 min
